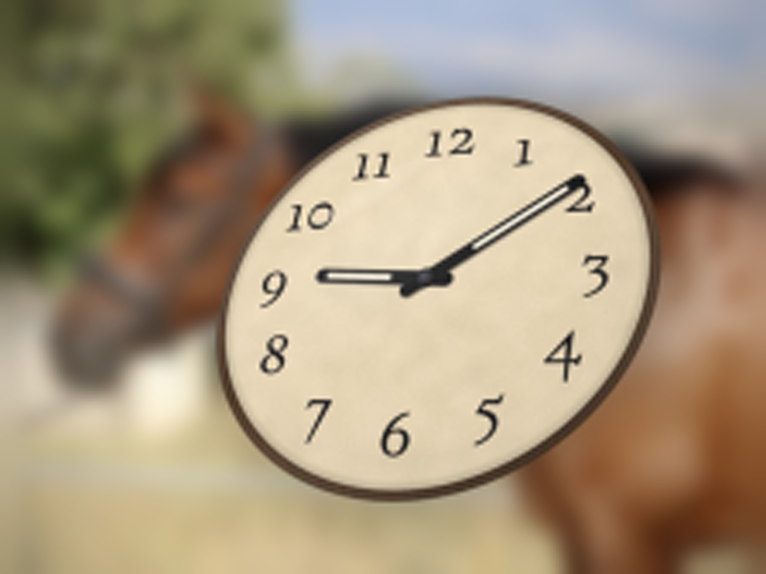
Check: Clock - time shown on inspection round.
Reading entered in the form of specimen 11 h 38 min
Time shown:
9 h 09 min
